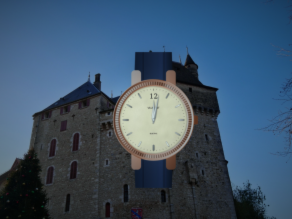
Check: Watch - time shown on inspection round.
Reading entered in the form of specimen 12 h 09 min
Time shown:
12 h 02 min
